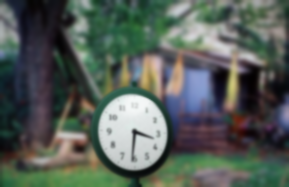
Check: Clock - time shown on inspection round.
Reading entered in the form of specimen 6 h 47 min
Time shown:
3 h 31 min
